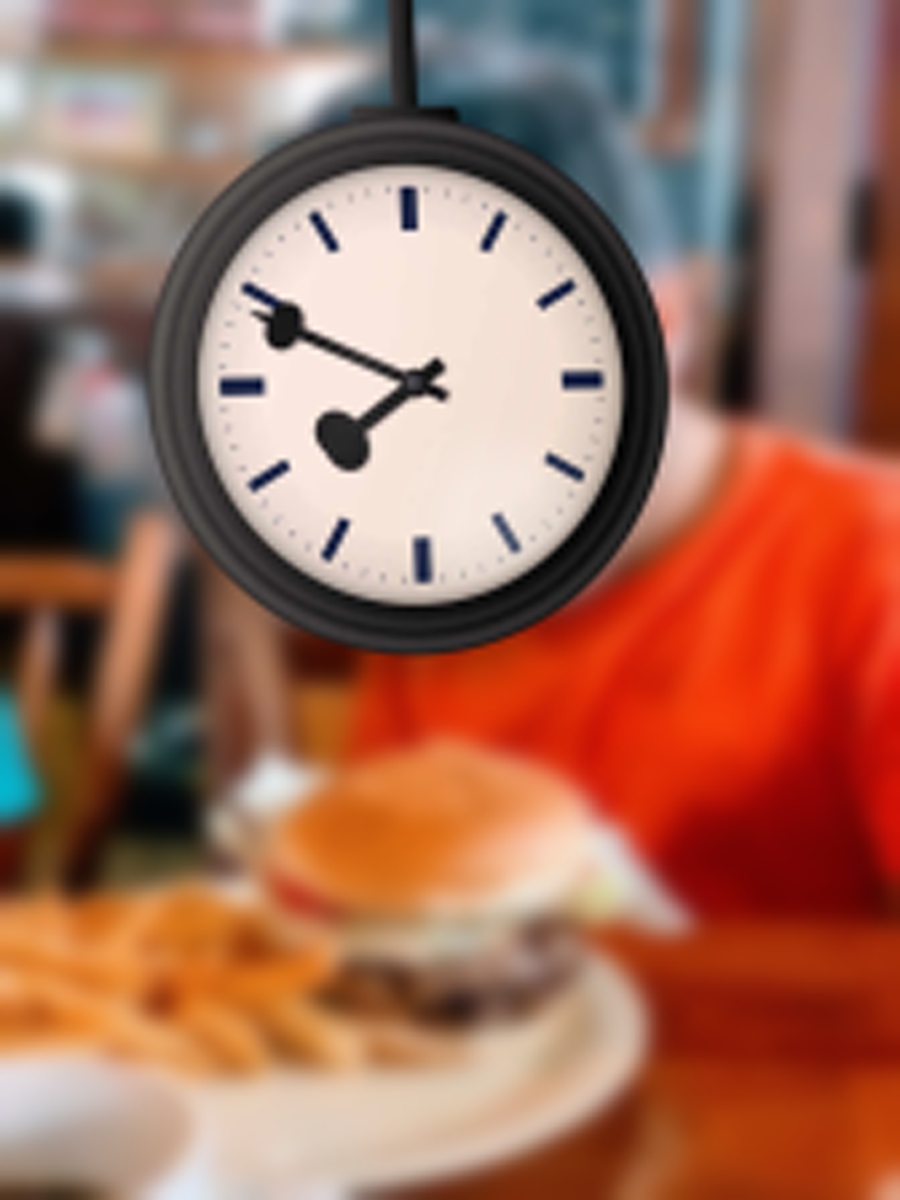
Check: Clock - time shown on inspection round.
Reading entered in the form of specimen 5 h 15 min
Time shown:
7 h 49 min
